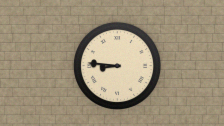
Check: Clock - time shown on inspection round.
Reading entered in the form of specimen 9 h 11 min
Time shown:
8 h 46 min
